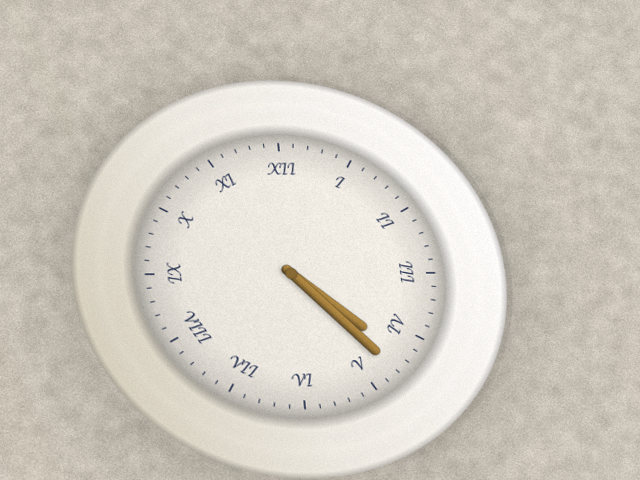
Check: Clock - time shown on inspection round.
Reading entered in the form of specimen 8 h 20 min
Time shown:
4 h 23 min
